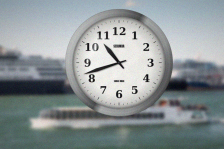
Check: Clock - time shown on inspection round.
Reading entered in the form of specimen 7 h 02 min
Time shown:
10 h 42 min
